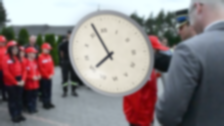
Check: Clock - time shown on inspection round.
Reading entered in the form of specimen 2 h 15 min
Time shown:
7 h 57 min
